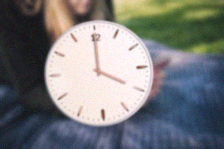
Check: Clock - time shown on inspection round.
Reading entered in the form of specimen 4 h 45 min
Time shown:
4 h 00 min
